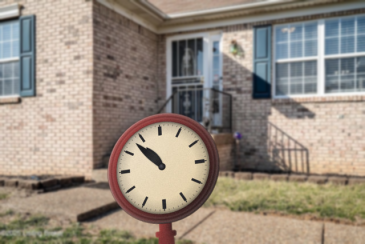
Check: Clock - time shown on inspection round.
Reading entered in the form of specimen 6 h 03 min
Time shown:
10 h 53 min
